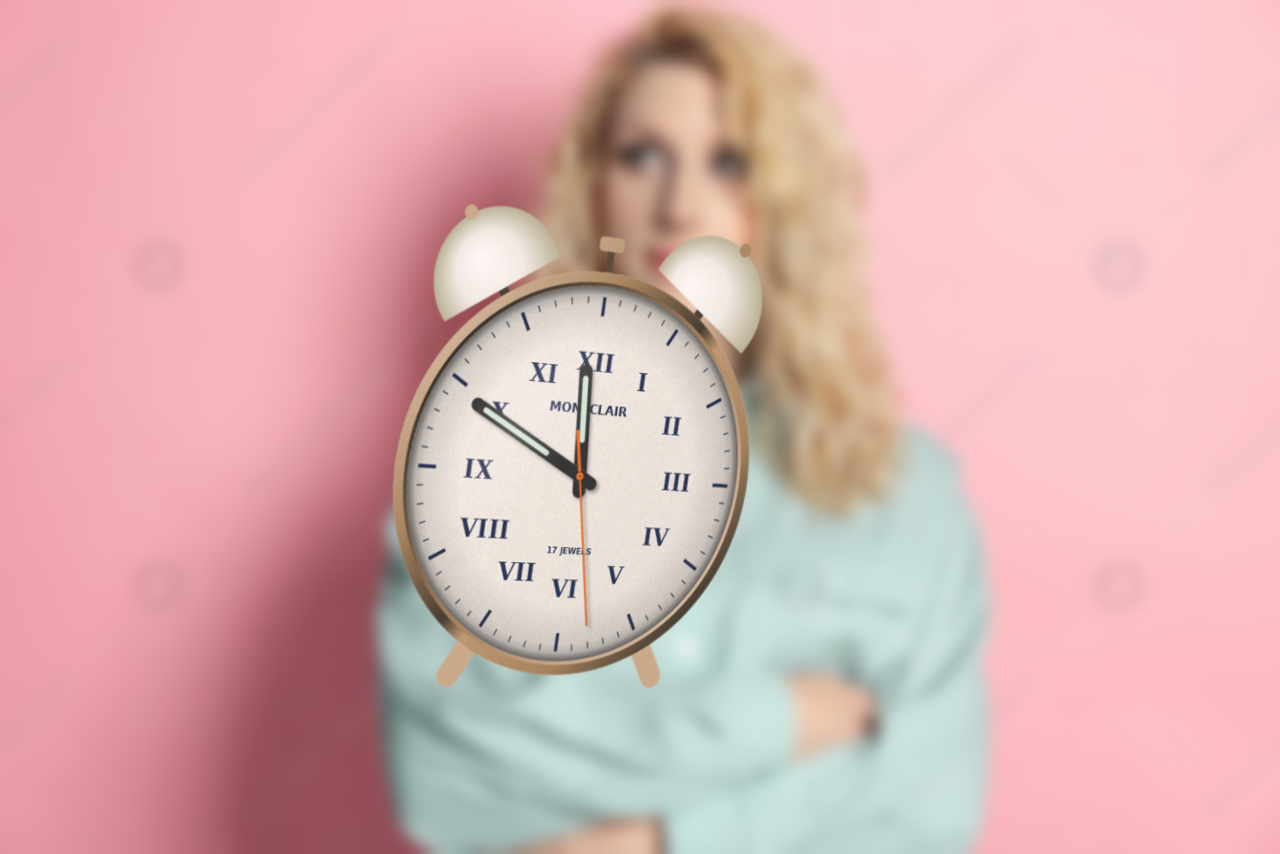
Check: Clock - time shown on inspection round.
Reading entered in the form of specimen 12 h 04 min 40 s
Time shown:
11 h 49 min 28 s
